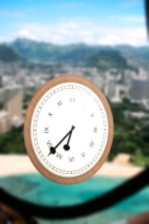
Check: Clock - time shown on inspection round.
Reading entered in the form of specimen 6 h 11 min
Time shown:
6 h 38 min
